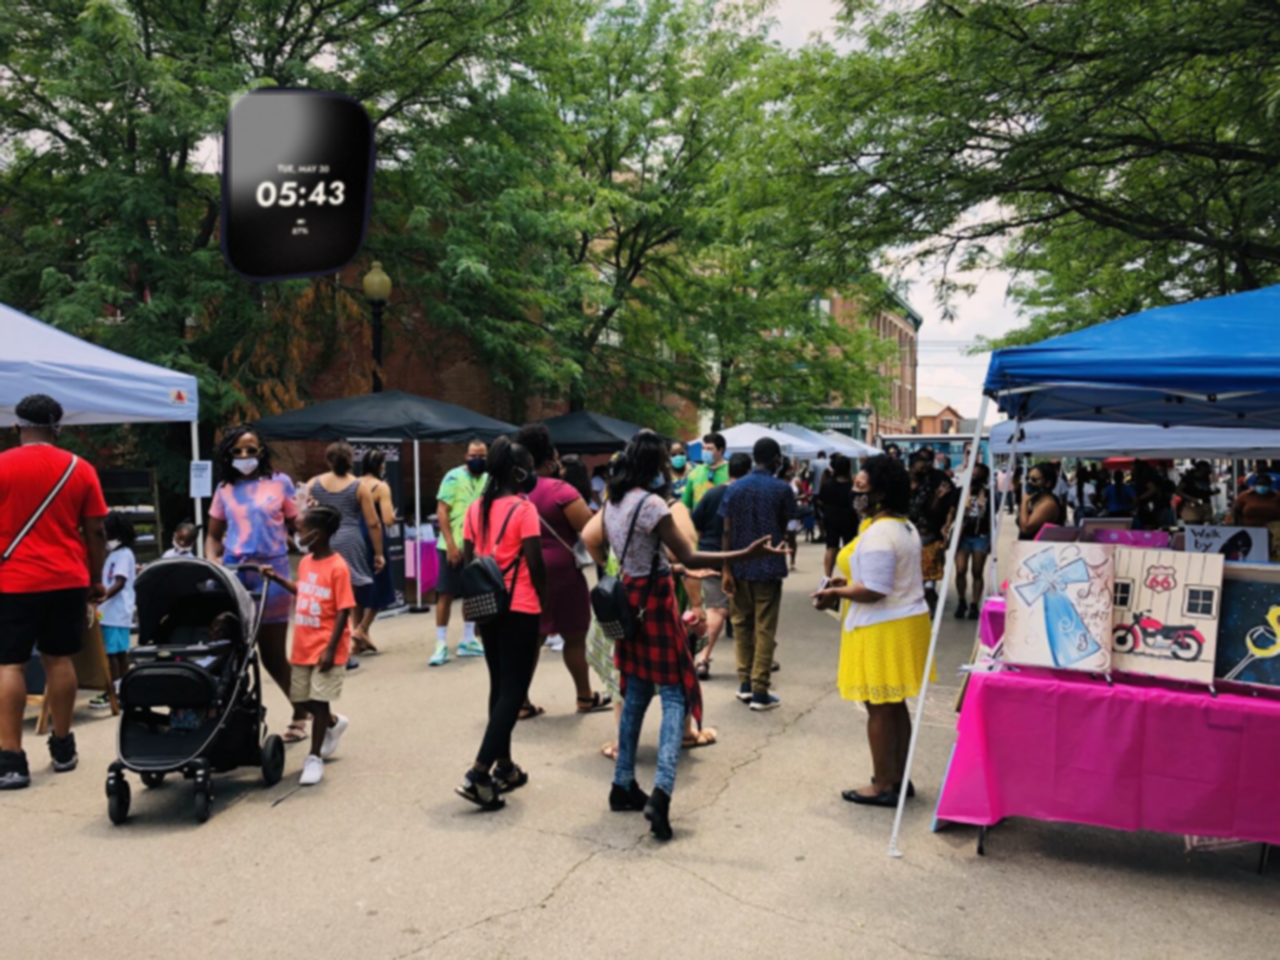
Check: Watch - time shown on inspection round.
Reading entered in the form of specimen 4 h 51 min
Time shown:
5 h 43 min
